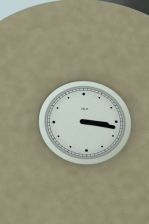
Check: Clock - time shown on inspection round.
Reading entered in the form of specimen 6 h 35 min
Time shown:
3 h 17 min
